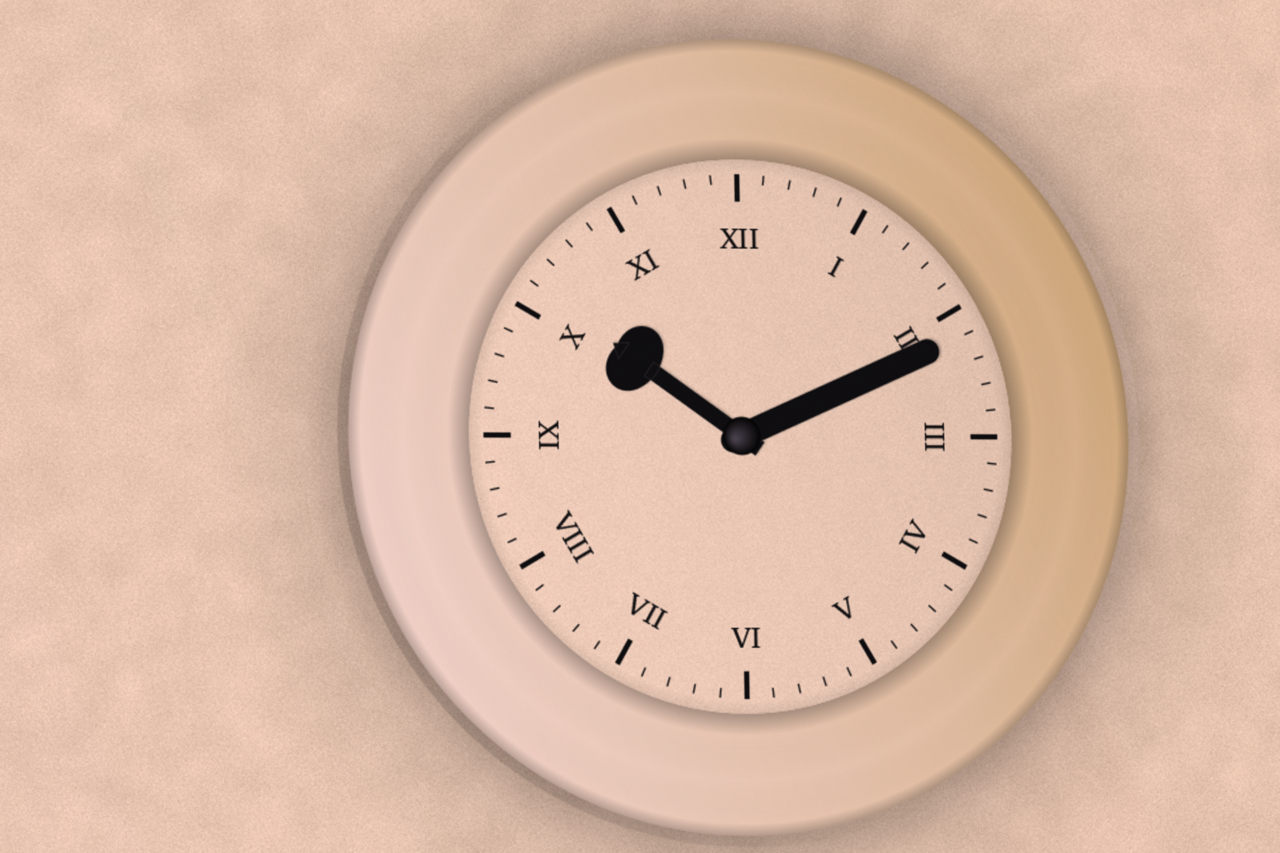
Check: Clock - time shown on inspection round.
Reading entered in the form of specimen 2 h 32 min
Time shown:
10 h 11 min
